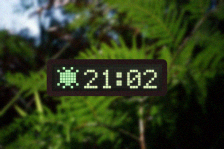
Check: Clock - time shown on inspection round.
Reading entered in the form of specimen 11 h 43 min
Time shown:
21 h 02 min
